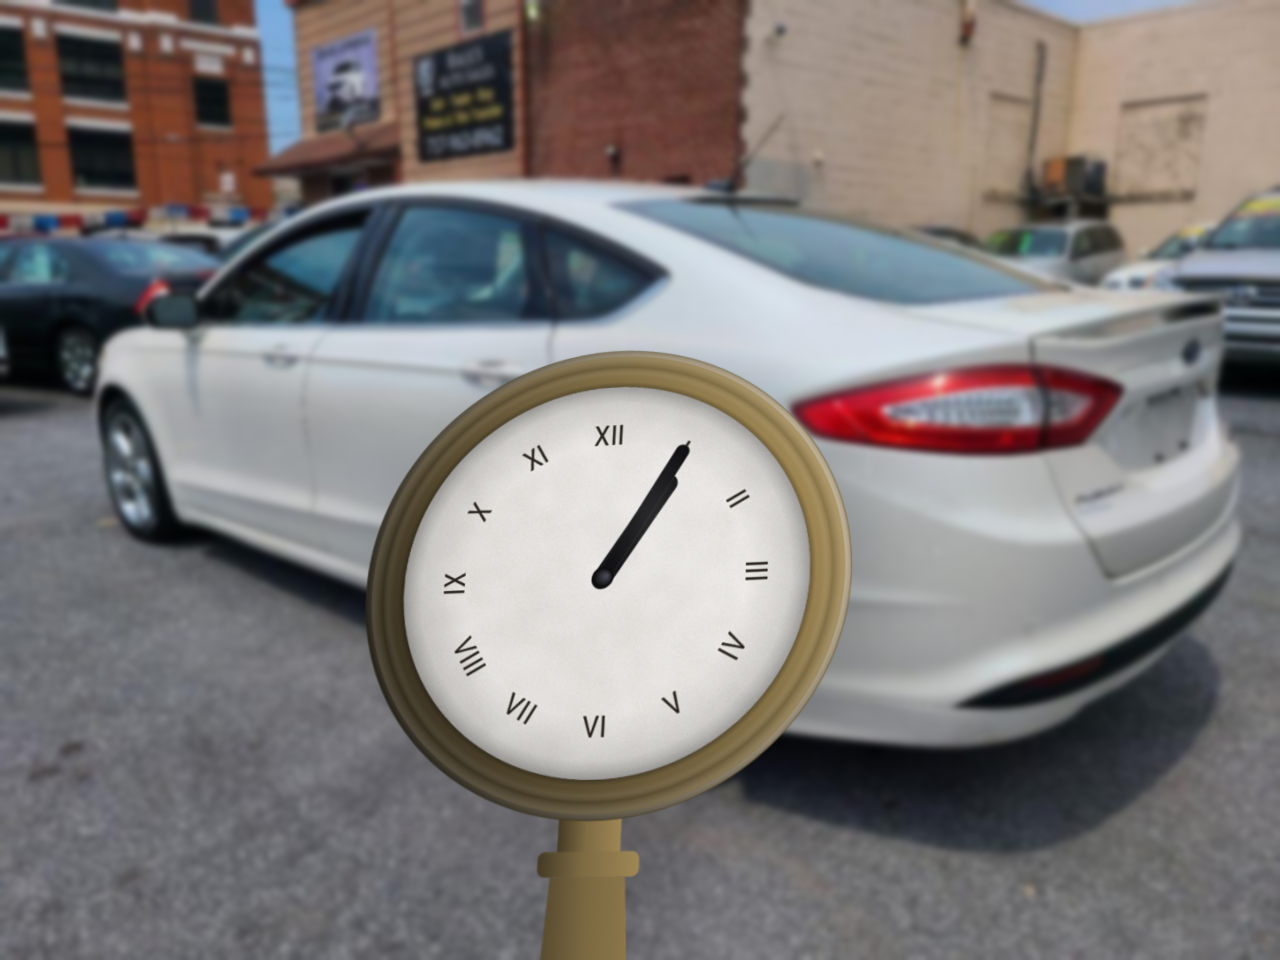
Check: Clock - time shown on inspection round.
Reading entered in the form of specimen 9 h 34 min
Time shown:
1 h 05 min
